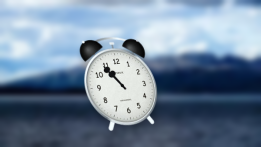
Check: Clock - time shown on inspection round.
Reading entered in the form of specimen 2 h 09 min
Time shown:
10 h 54 min
